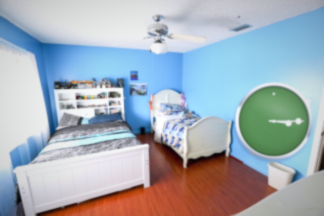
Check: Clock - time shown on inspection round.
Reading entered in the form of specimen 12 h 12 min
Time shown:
3 h 15 min
